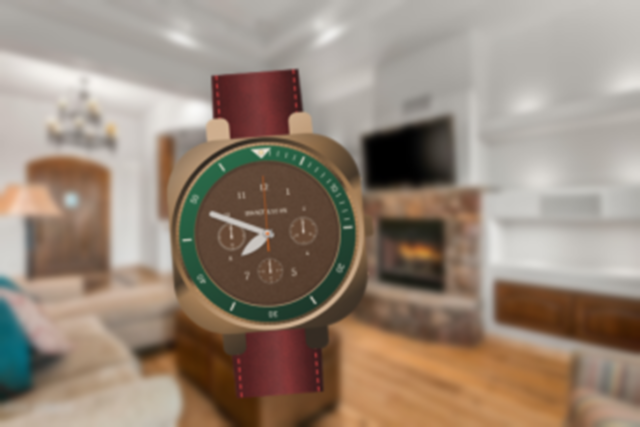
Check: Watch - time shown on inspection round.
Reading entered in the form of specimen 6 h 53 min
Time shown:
7 h 49 min
